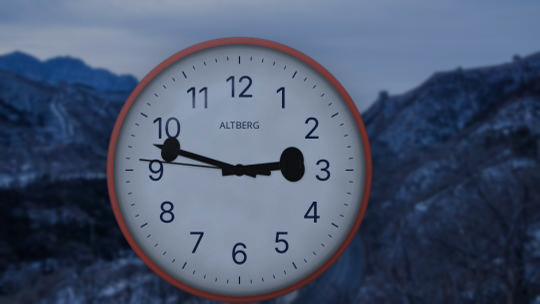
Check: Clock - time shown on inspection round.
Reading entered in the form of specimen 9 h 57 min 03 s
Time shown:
2 h 47 min 46 s
